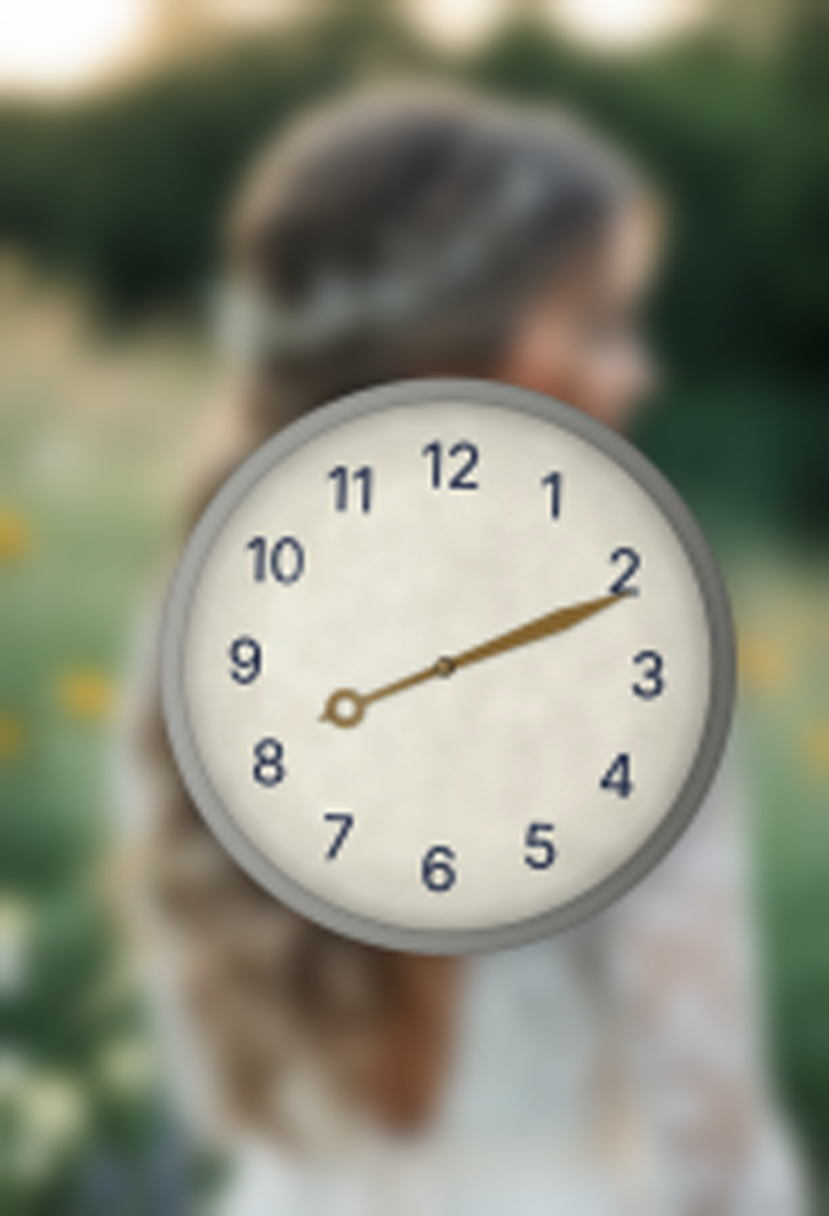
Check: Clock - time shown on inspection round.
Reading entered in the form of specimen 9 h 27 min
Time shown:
8 h 11 min
